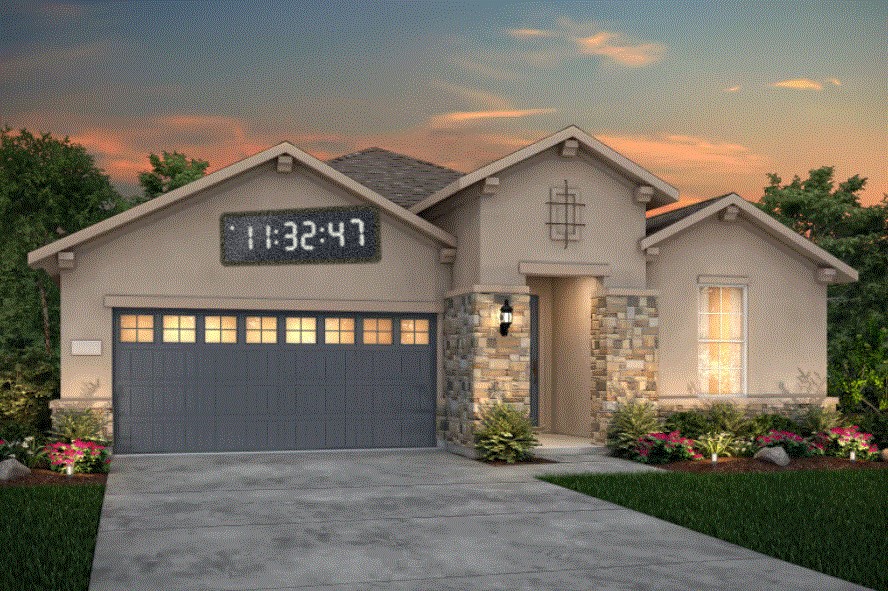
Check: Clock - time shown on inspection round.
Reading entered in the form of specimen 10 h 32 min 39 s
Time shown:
11 h 32 min 47 s
